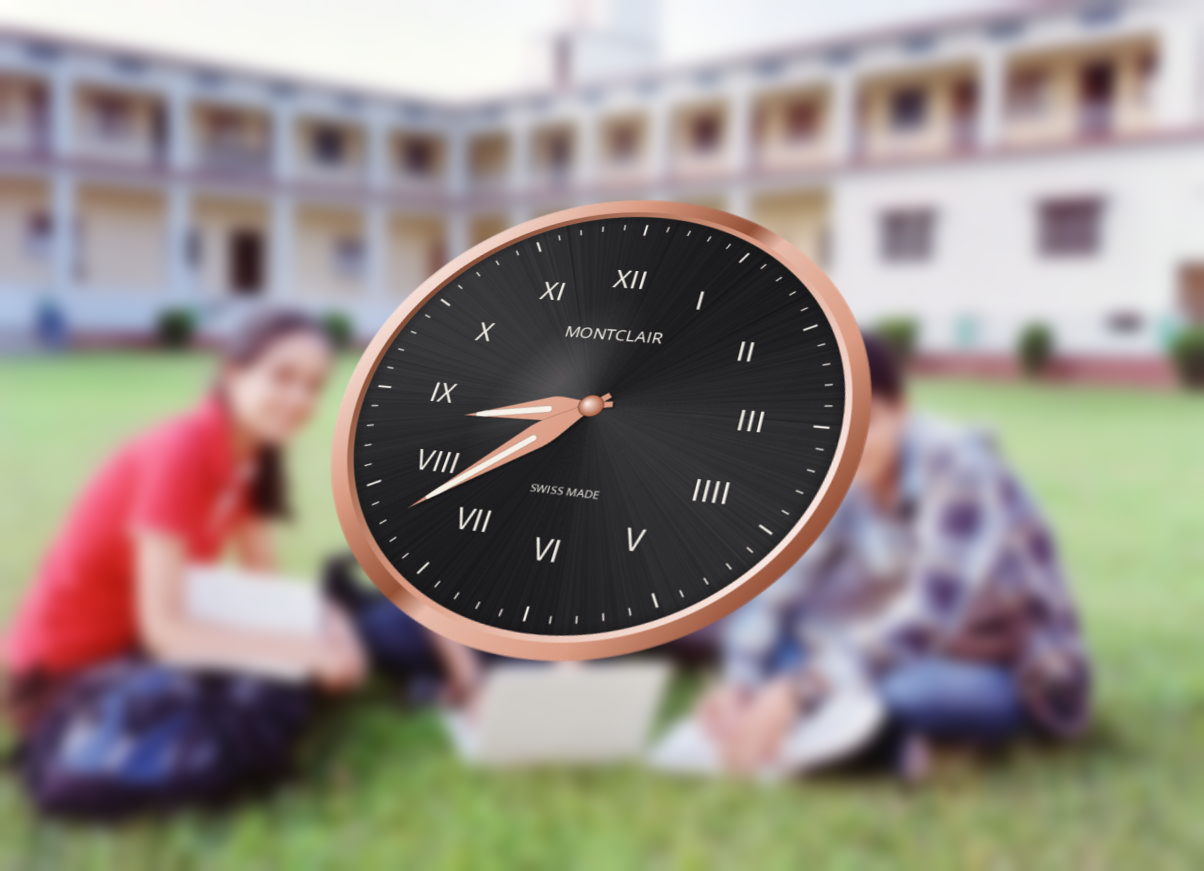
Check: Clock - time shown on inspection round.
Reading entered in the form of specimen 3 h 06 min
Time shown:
8 h 38 min
